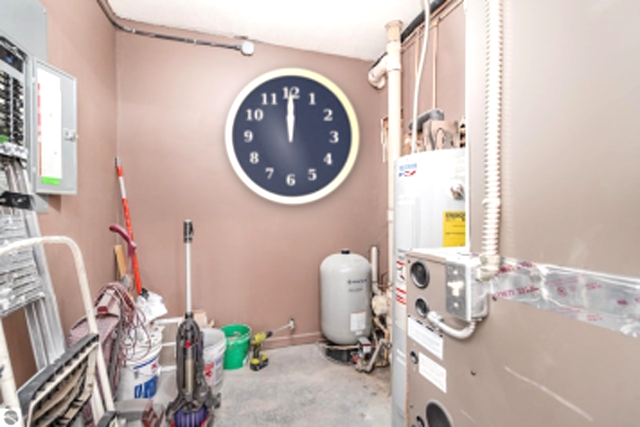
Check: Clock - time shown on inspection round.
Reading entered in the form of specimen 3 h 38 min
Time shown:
12 h 00 min
